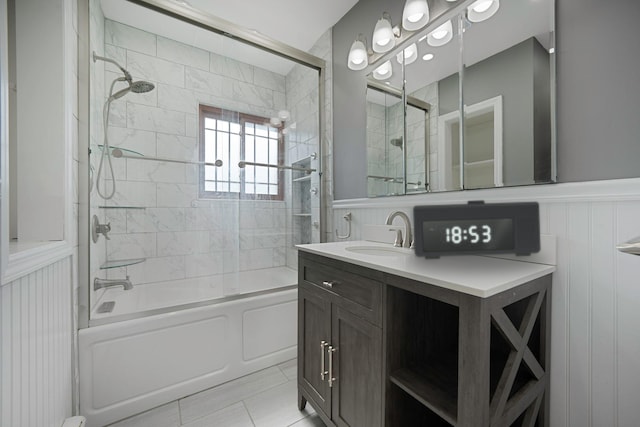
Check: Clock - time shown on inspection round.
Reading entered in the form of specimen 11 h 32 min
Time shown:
18 h 53 min
